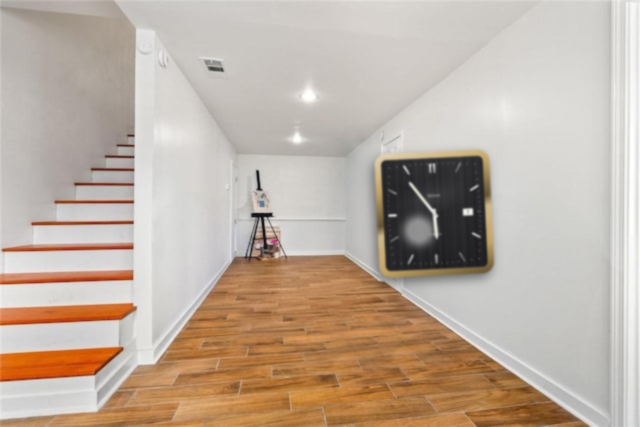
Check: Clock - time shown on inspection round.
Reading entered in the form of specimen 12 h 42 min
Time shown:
5 h 54 min
